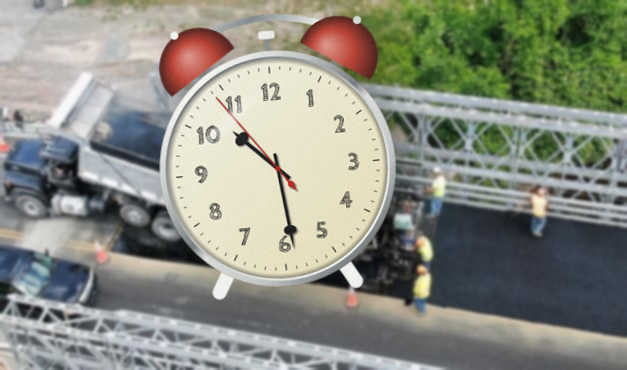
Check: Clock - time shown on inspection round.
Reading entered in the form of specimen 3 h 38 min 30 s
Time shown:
10 h 28 min 54 s
